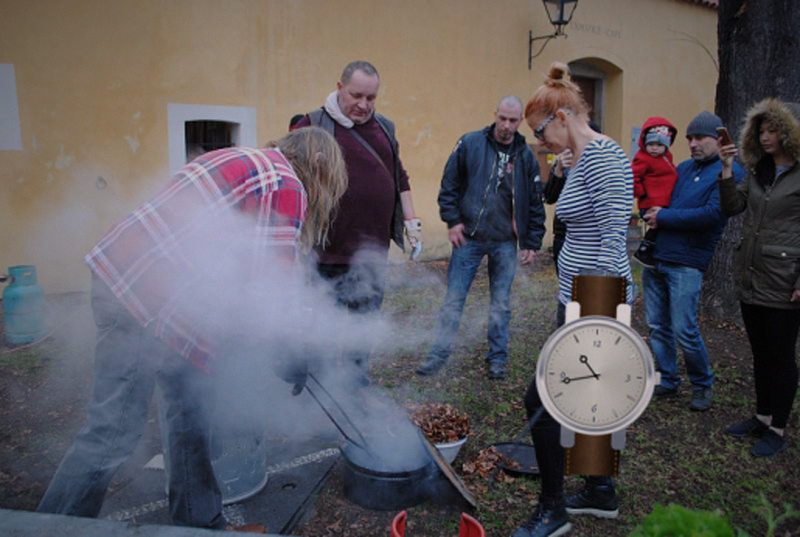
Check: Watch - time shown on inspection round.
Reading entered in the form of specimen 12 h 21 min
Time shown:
10 h 43 min
